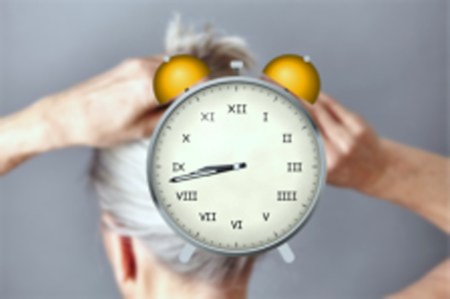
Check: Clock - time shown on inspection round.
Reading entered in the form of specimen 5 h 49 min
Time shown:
8 h 43 min
